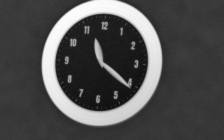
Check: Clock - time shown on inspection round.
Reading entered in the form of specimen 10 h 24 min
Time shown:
11 h 21 min
